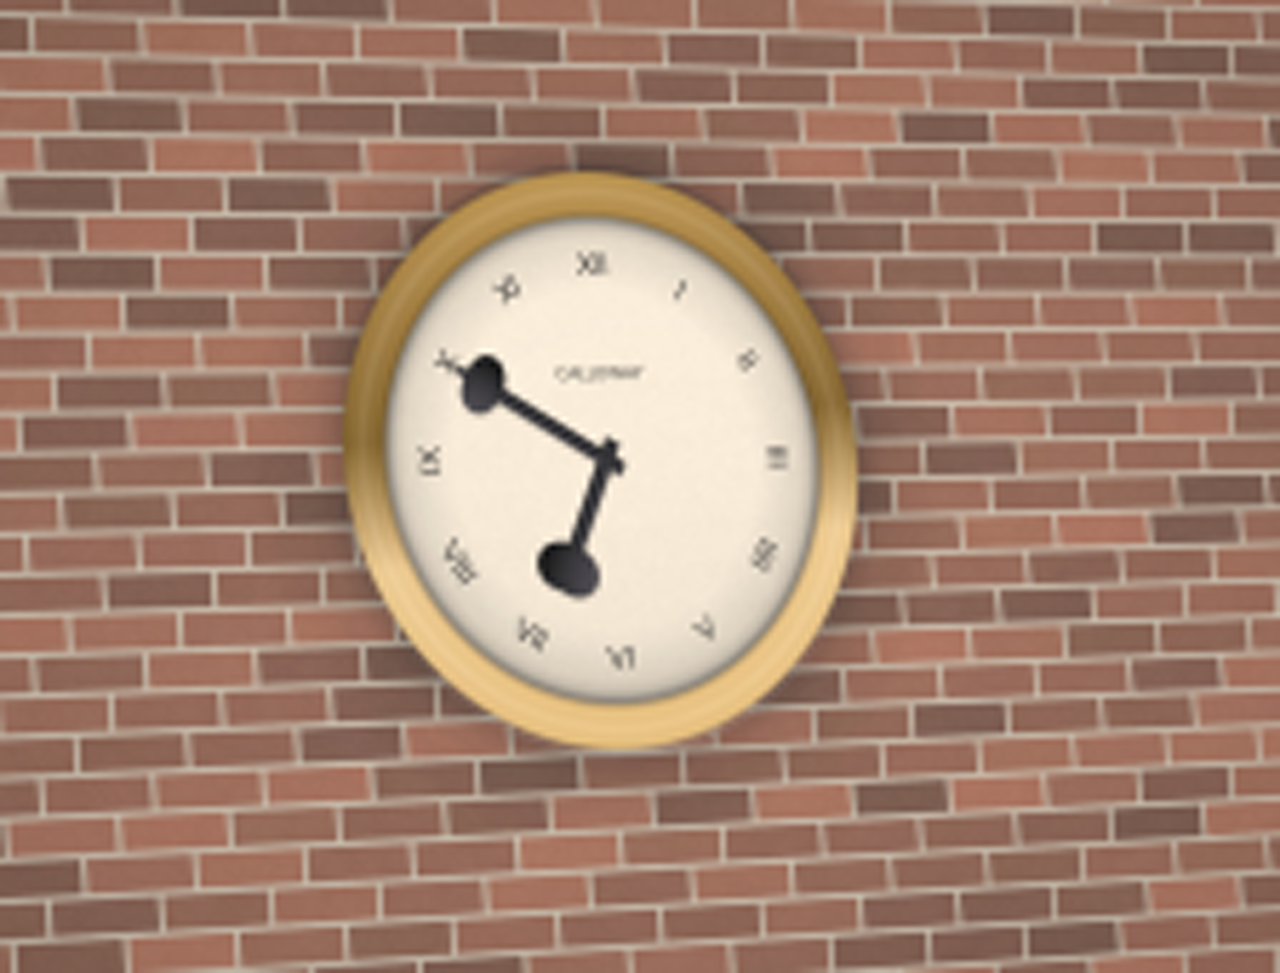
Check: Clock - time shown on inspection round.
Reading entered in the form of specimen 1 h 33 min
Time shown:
6 h 50 min
